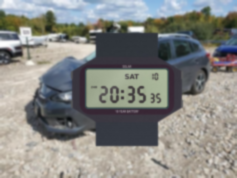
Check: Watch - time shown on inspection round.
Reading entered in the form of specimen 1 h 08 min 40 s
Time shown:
20 h 35 min 35 s
